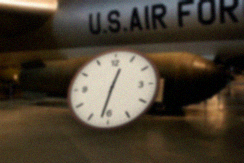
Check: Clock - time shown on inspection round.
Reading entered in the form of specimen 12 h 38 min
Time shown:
12 h 32 min
